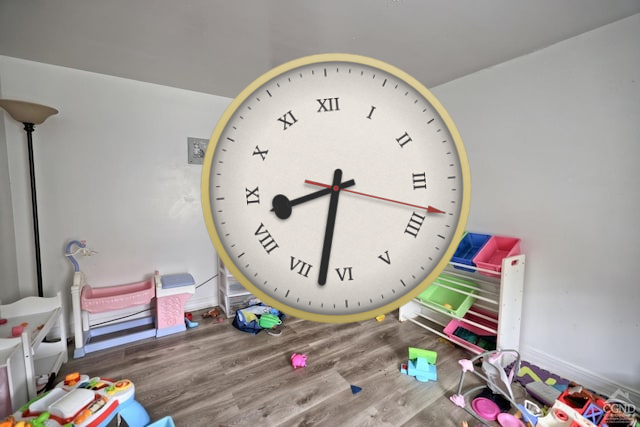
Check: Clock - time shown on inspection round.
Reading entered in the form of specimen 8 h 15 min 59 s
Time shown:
8 h 32 min 18 s
